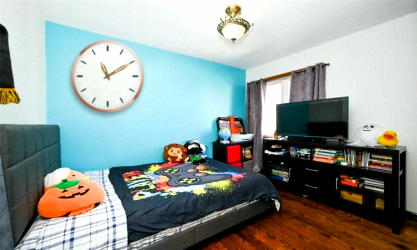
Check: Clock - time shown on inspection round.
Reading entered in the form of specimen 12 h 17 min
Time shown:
11 h 10 min
